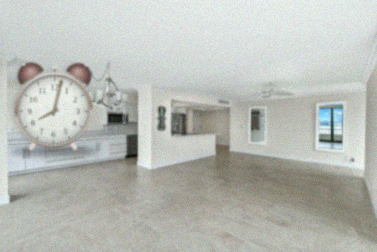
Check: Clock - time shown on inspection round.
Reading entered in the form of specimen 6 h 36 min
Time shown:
8 h 02 min
